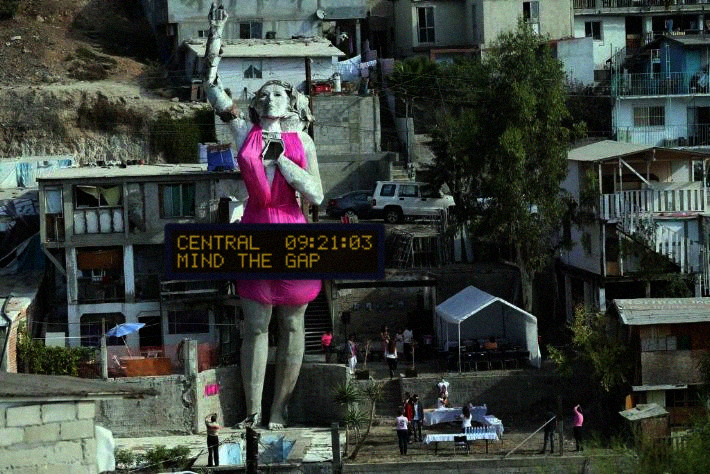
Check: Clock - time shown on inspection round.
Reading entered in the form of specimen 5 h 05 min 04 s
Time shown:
9 h 21 min 03 s
